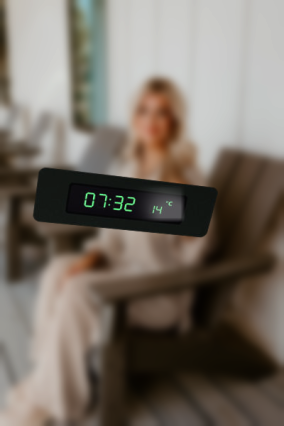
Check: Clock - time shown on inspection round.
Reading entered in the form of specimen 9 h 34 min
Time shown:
7 h 32 min
